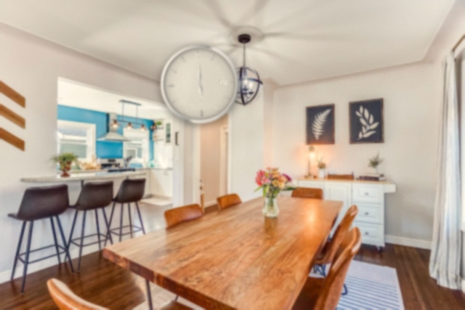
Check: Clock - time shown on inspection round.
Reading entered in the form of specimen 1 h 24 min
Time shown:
6 h 00 min
